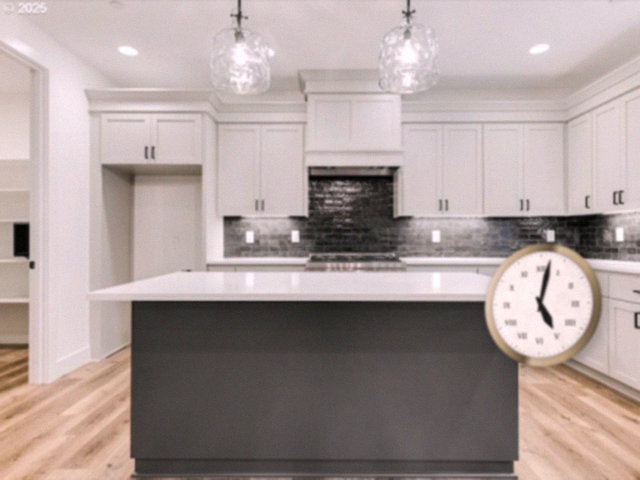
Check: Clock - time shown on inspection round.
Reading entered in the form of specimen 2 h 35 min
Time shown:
5 h 02 min
